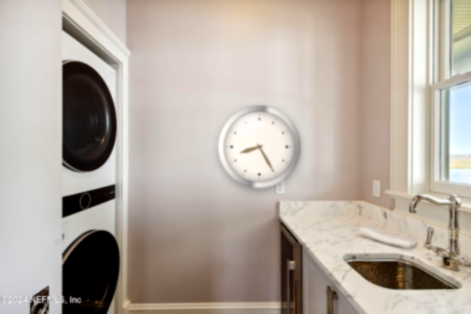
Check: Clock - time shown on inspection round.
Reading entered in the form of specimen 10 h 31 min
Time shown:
8 h 25 min
